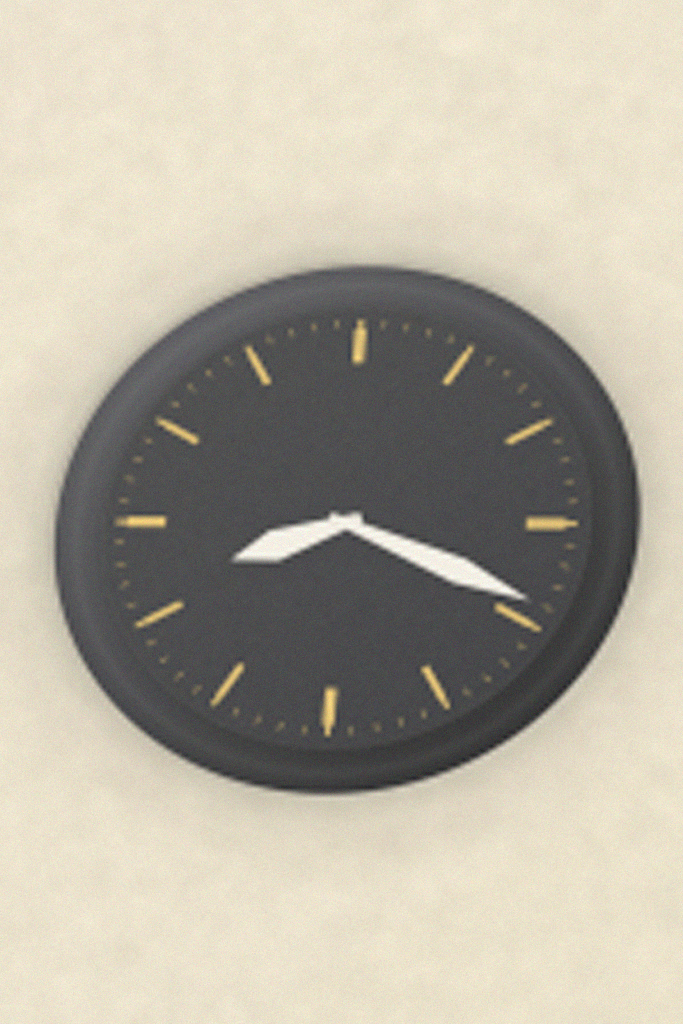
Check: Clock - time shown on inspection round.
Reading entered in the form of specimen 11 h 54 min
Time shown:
8 h 19 min
